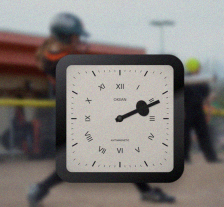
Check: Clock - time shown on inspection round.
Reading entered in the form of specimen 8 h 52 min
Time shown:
2 h 11 min
